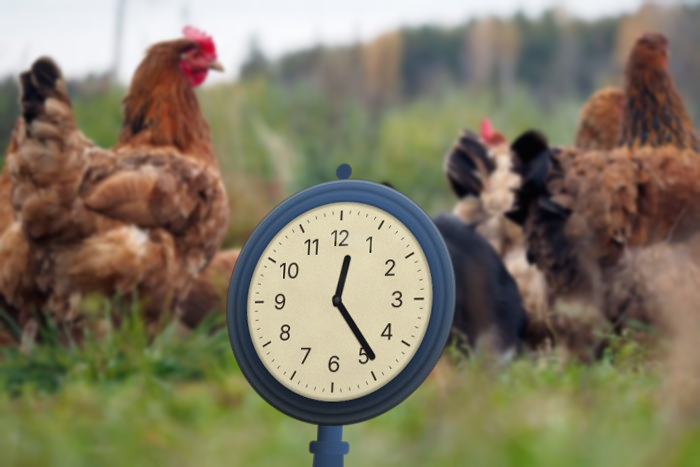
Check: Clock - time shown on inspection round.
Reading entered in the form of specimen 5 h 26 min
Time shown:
12 h 24 min
